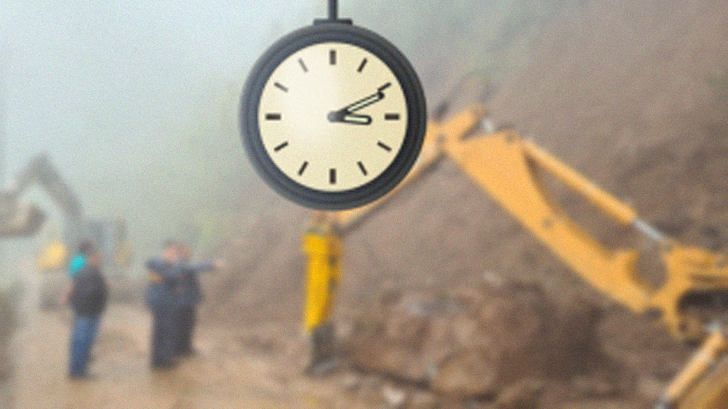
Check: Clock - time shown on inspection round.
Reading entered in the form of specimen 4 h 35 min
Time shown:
3 h 11 min
